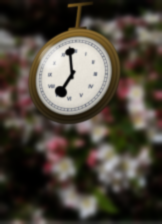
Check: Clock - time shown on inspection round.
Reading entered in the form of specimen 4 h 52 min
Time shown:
6 h 58 min
